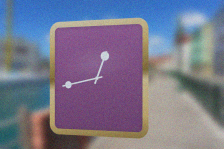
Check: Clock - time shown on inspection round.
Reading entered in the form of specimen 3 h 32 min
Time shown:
12 h 43 min
